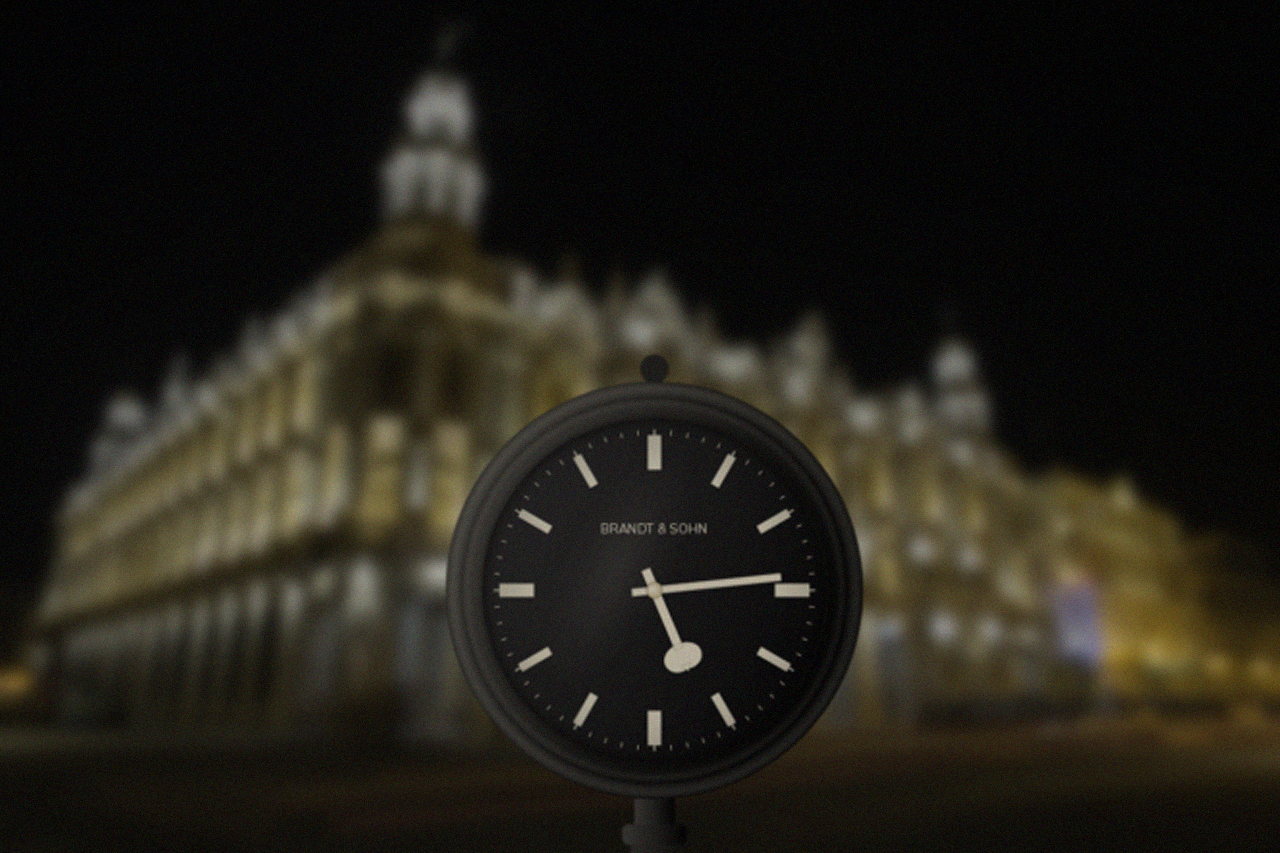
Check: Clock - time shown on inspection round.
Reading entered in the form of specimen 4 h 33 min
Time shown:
5 h 14 min
